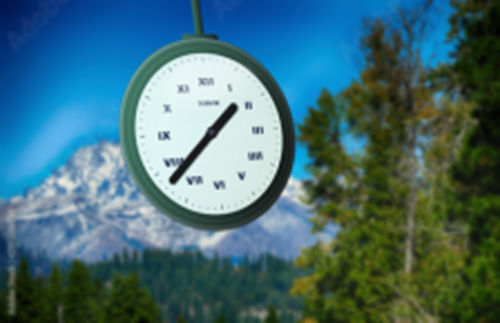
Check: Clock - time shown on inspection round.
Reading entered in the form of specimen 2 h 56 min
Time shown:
1 h 38 min
